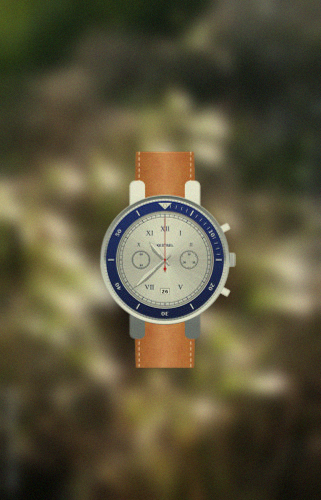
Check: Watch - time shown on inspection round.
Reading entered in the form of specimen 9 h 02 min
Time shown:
10 h 38 min
